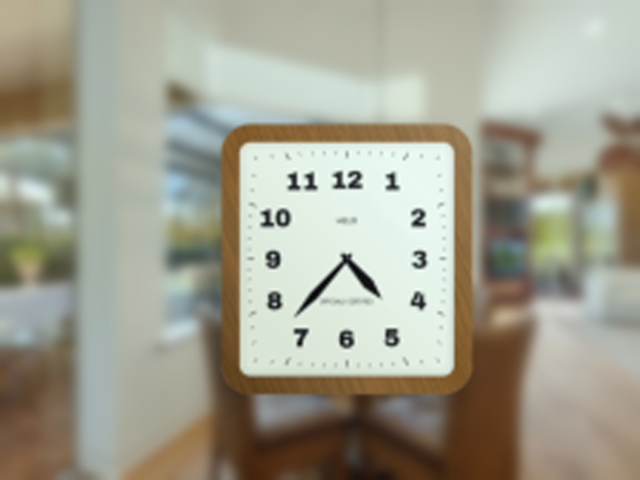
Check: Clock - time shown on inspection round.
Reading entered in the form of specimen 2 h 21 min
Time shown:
4 h 37 min
